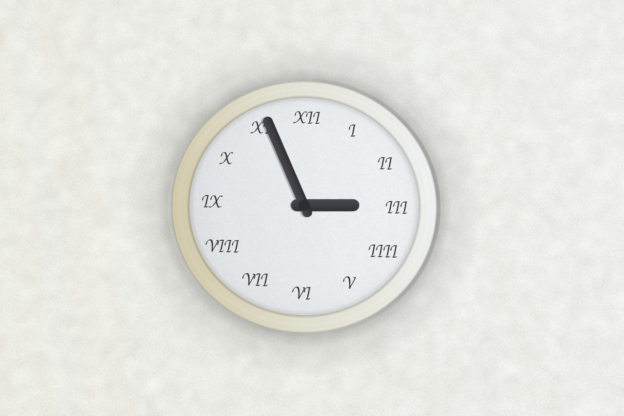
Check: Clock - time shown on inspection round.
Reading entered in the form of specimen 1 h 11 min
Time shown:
2 h 56 min
